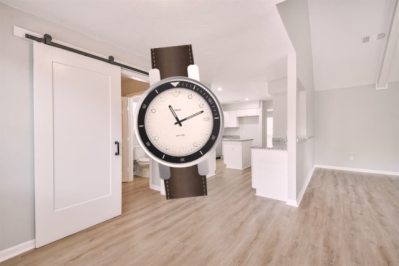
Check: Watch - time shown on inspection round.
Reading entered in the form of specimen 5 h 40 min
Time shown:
11 h 12 min
